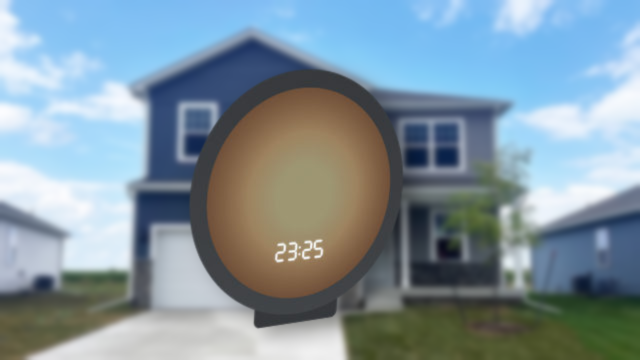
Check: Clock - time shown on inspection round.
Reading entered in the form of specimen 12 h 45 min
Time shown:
23 h 25 min
